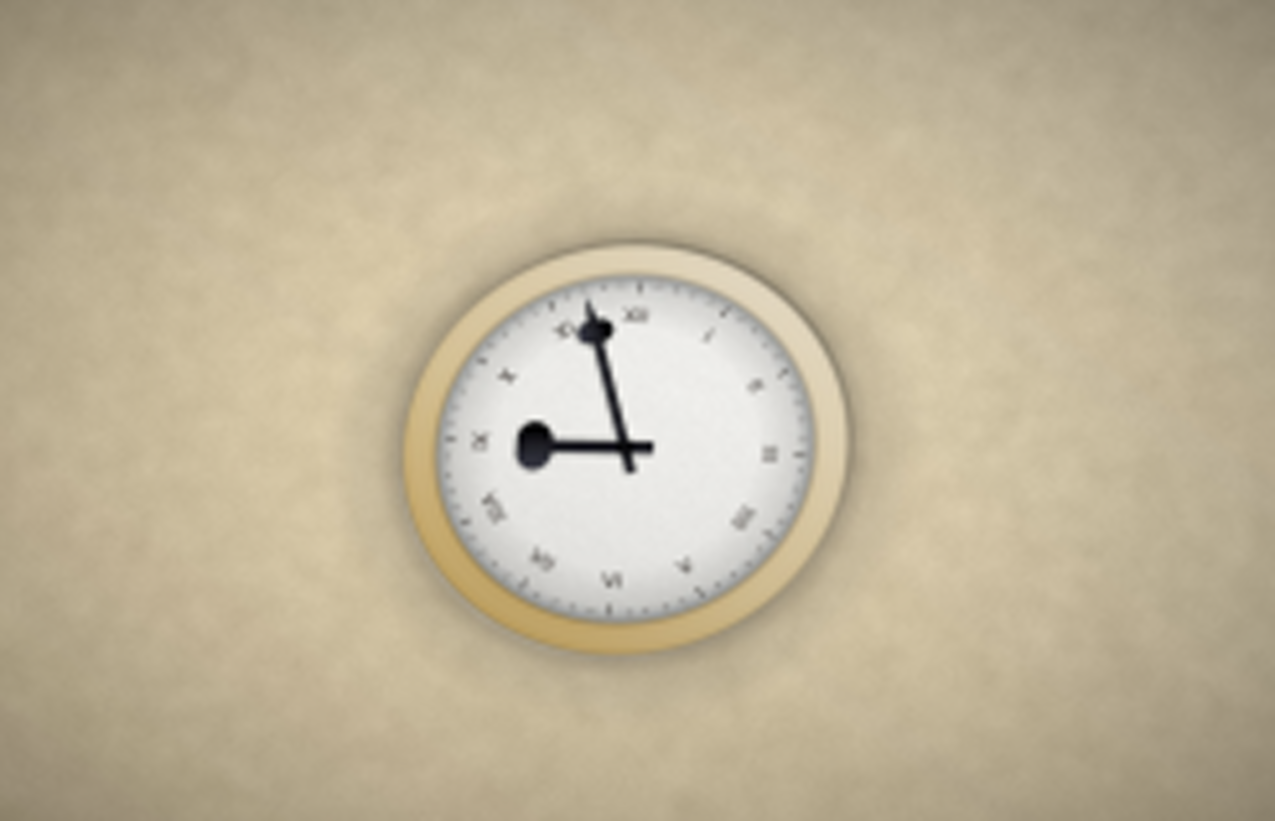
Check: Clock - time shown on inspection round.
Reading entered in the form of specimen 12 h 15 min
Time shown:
8 h 57 min
